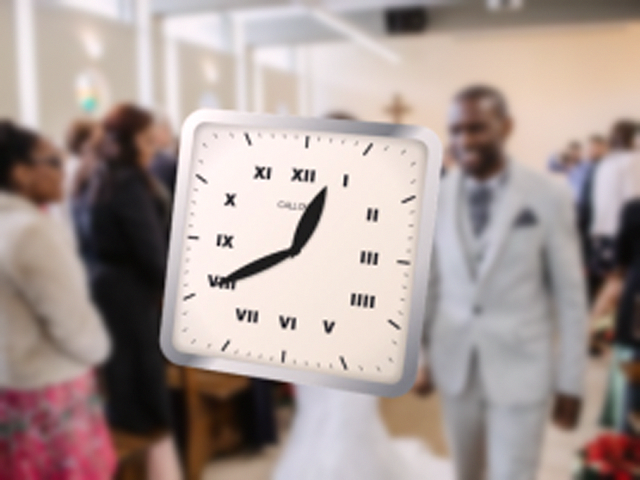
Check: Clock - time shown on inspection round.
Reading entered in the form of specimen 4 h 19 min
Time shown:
12 h 40 min
